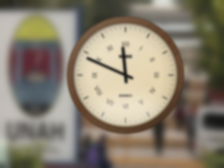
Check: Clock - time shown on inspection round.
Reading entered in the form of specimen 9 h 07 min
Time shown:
11 h 49 min
